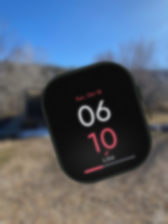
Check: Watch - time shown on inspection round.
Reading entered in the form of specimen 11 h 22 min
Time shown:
6 h 10 min
